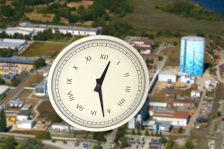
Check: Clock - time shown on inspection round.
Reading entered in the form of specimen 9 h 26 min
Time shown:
12 h 27 min
